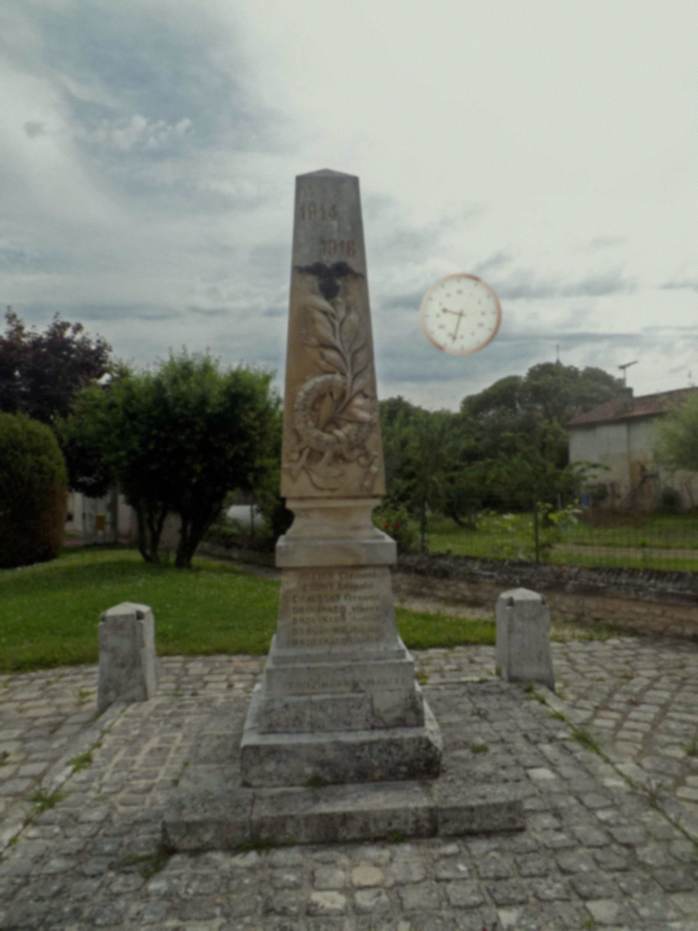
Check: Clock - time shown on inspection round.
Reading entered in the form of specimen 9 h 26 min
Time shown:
9 h 33 min
